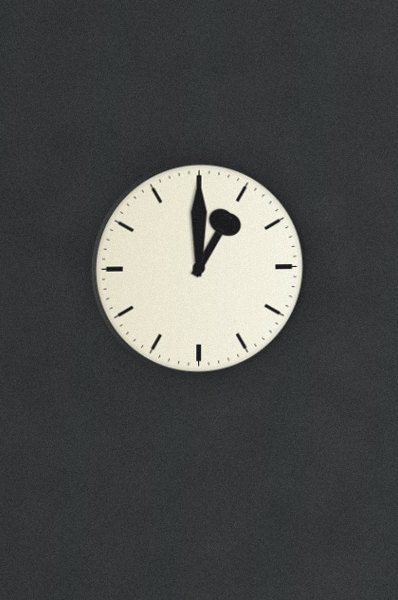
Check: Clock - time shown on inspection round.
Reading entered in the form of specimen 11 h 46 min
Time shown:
1 h 00 min
